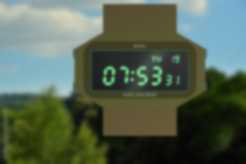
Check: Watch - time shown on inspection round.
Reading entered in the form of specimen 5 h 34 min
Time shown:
7 h 53 min
